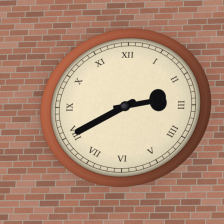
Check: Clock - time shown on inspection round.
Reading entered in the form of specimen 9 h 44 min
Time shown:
2 h 40 min
